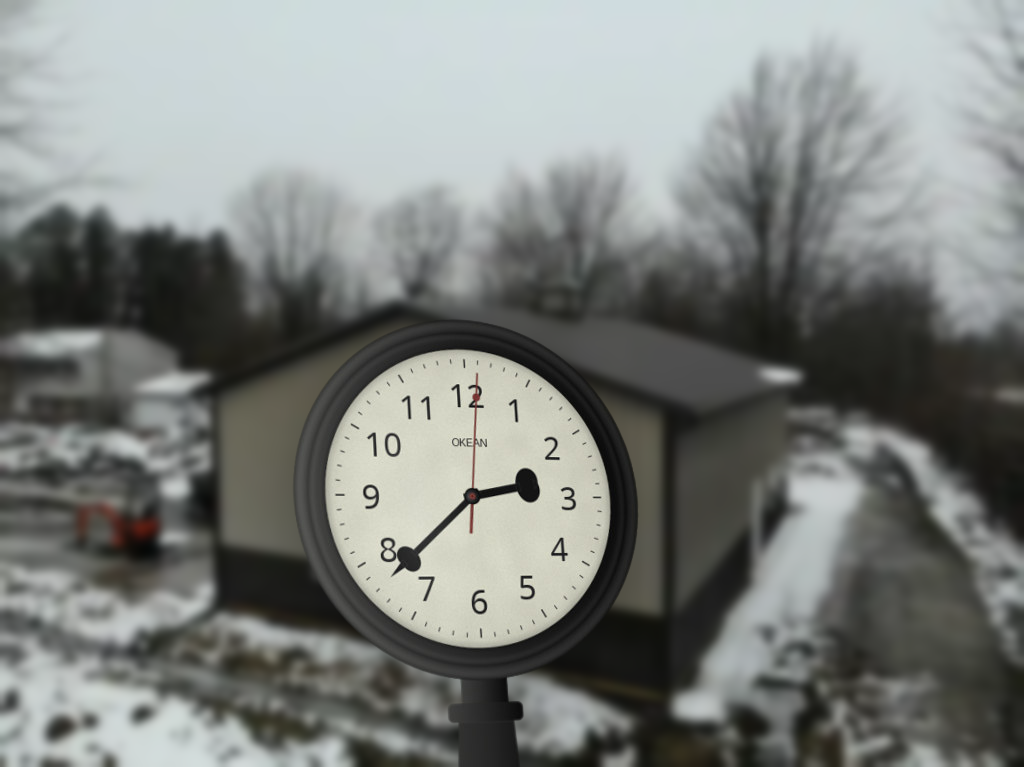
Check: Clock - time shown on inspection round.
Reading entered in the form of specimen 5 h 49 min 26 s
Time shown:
2 h 38 min 01 s
